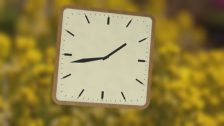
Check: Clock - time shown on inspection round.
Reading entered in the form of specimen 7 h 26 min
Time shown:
1 h 43 min
